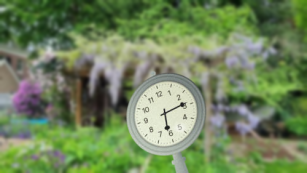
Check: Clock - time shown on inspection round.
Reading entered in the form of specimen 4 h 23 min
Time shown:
6 h 14 min
